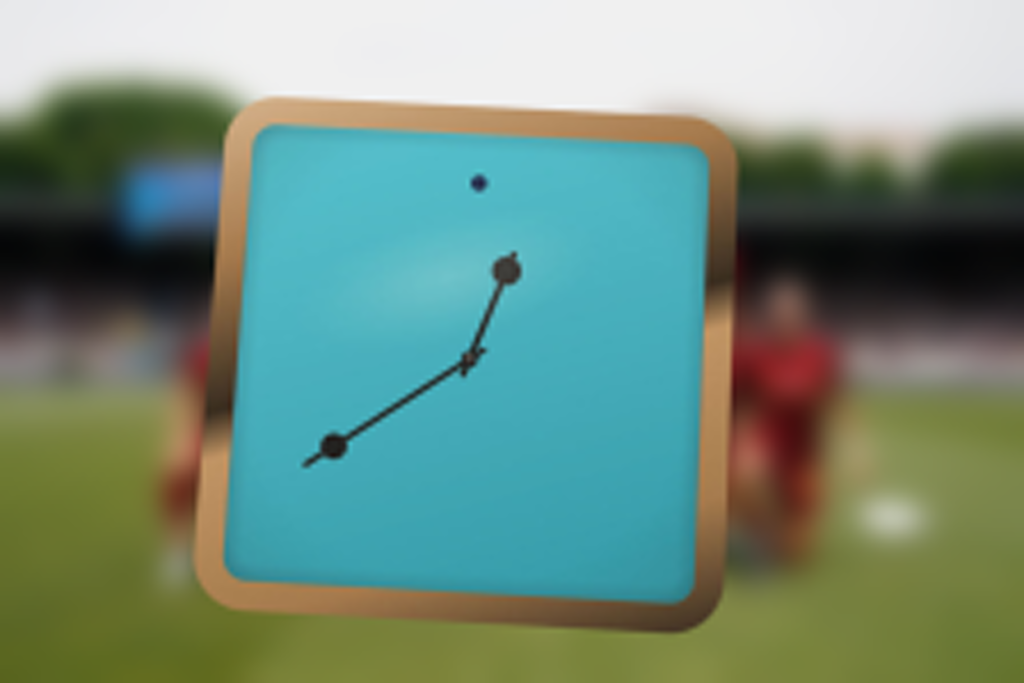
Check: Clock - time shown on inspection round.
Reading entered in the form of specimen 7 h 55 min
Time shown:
12 h 39 min
